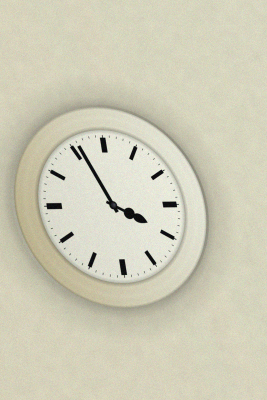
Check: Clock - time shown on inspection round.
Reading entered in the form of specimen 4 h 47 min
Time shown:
3 h 56 min
